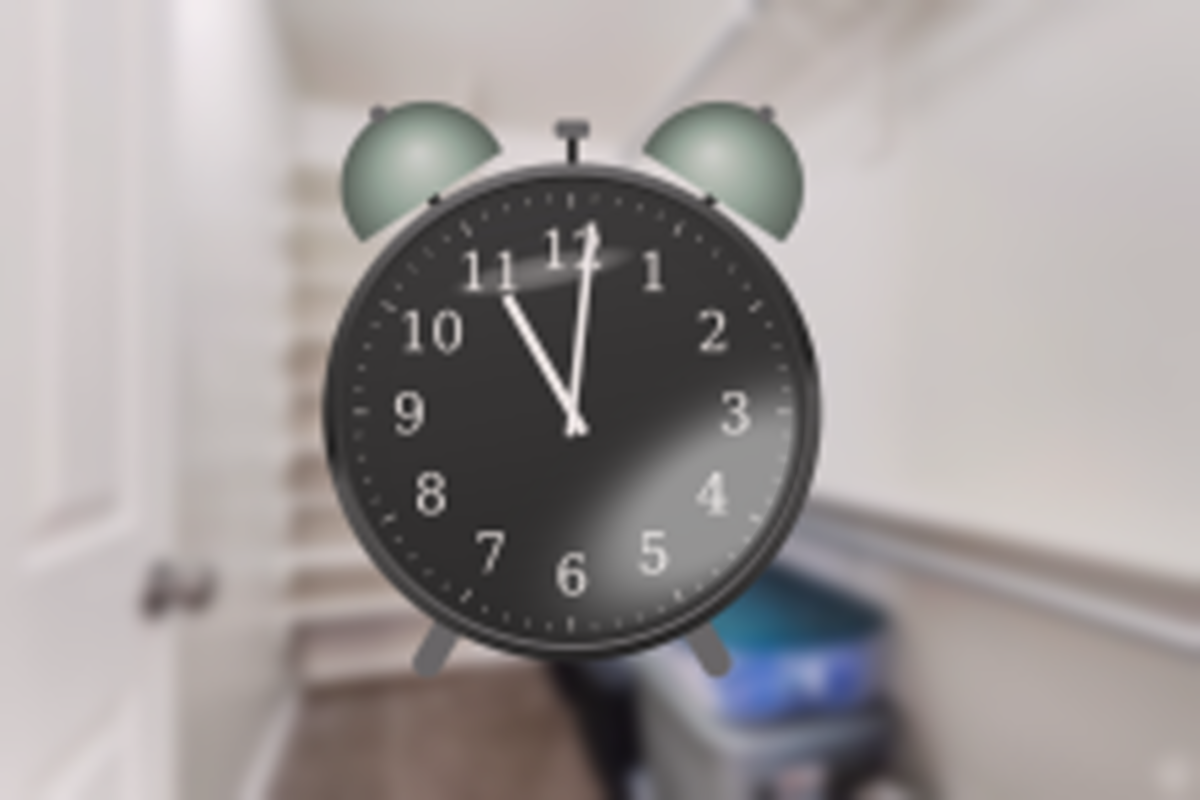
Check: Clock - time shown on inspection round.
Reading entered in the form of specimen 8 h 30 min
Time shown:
11 h 01 min
